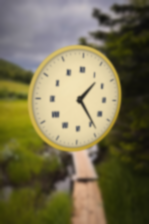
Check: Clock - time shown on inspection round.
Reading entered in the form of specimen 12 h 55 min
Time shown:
1 h 24 min
